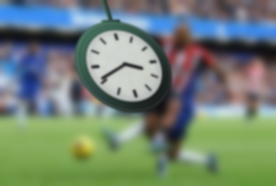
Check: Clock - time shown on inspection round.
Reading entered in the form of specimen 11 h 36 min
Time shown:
3 h 41 min
